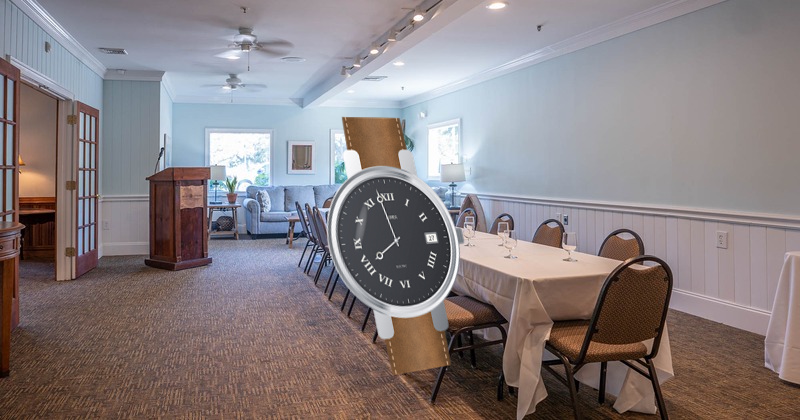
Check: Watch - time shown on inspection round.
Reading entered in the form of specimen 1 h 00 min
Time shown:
7 h 58 min
